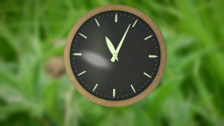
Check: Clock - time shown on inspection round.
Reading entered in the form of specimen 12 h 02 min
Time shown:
11 h 04 min
